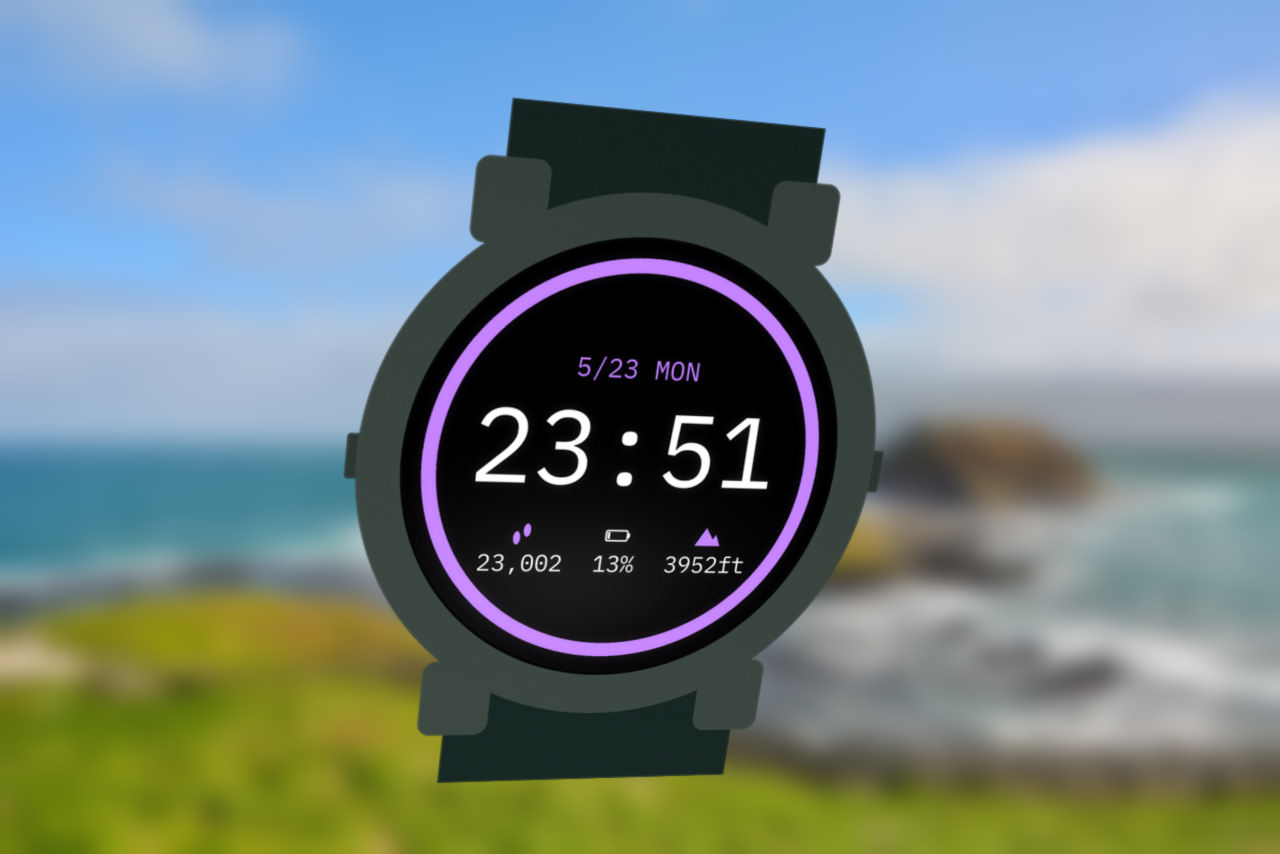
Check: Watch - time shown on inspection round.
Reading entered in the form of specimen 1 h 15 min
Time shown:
23 h 51 min
